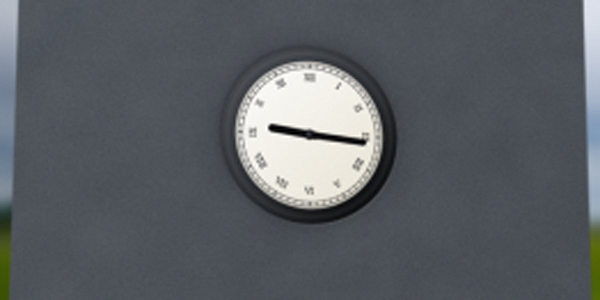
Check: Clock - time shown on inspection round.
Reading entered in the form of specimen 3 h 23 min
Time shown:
9 h 16 min
